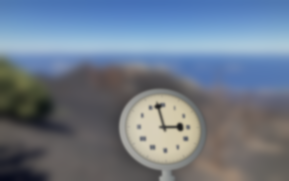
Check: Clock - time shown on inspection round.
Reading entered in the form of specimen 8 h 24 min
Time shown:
2 h 58 min
